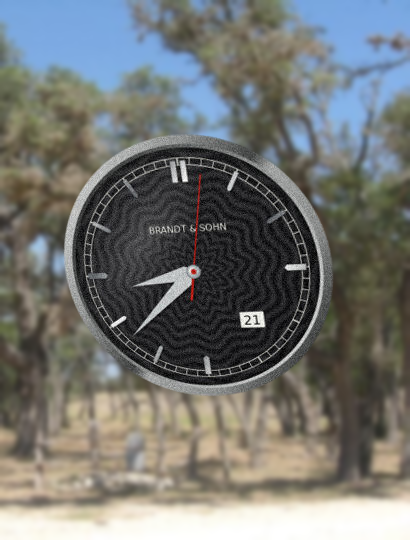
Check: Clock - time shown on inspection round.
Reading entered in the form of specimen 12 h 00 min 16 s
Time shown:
8 h 38 min 02 s
